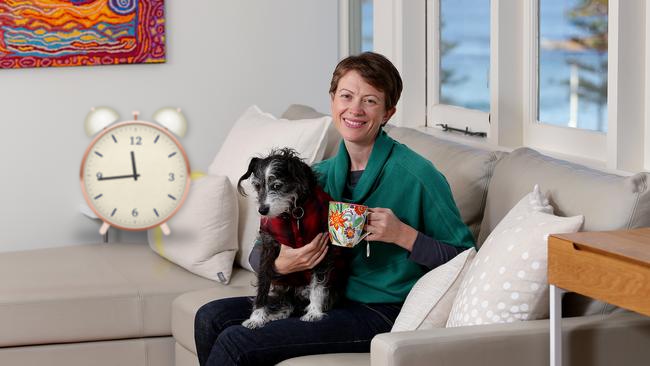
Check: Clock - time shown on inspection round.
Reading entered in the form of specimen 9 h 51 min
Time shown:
11 h 44 min
